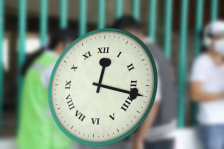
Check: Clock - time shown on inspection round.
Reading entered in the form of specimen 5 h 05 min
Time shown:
12 h 17 min
